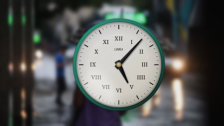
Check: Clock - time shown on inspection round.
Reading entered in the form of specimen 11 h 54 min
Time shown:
5 h 07 min
